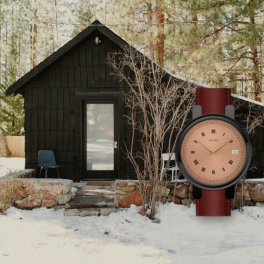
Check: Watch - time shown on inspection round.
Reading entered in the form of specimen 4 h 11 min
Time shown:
10 h 09 min
